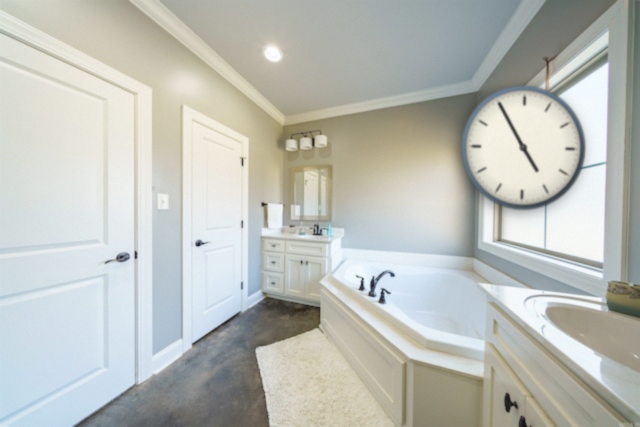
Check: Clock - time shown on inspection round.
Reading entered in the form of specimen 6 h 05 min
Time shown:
4 h 55 min
